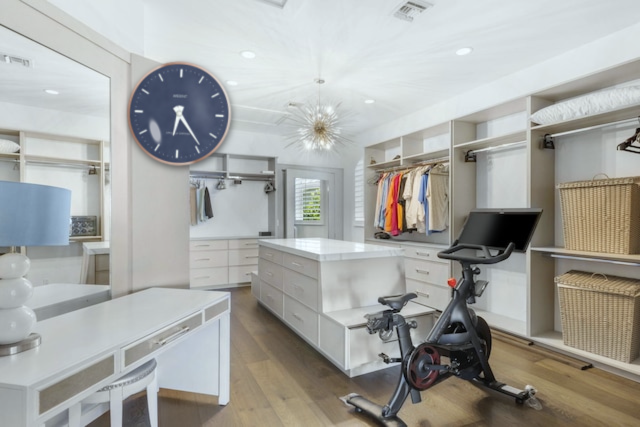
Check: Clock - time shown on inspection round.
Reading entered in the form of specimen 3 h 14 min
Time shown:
6 h 24 min
